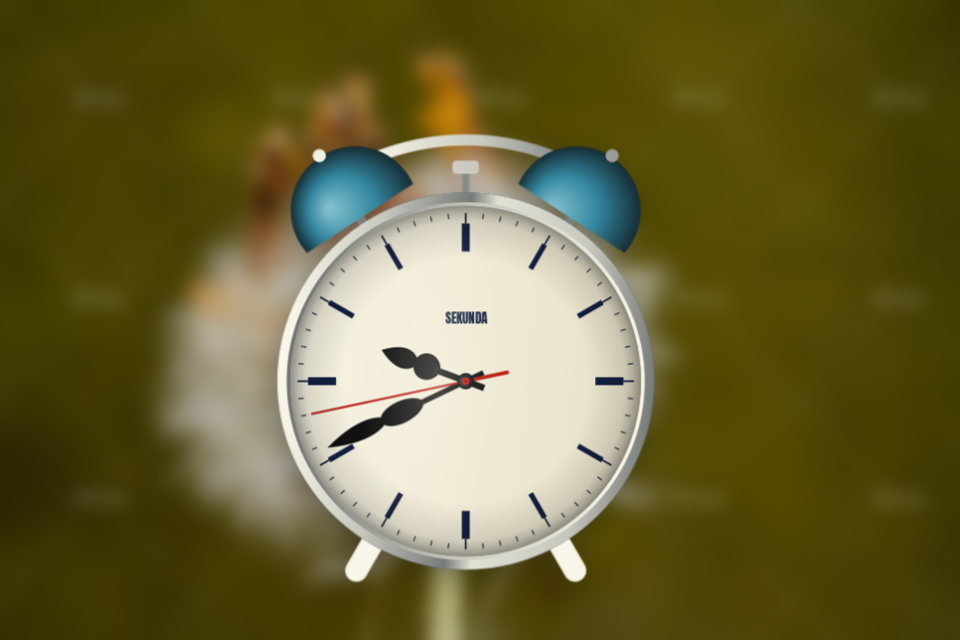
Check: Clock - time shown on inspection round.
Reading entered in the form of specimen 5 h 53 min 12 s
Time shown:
9 h 40 min 43 s
